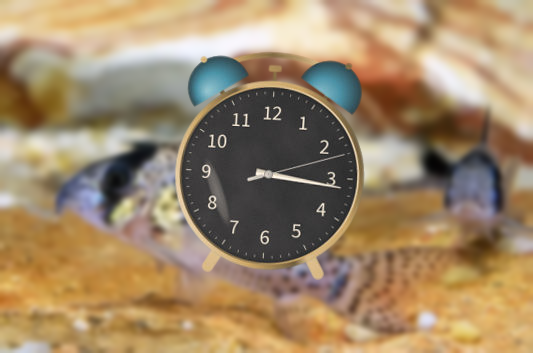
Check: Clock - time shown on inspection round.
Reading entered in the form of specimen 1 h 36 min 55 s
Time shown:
3 h 16 min 12 s
